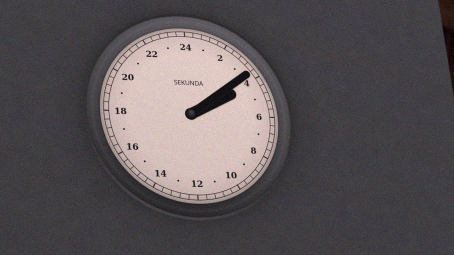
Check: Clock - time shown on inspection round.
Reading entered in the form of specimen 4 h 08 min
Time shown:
4 h 09 min
